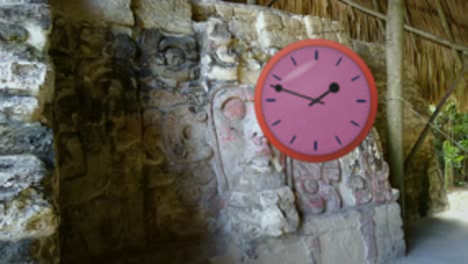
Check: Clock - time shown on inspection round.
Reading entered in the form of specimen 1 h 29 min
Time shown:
1 h 48 min
